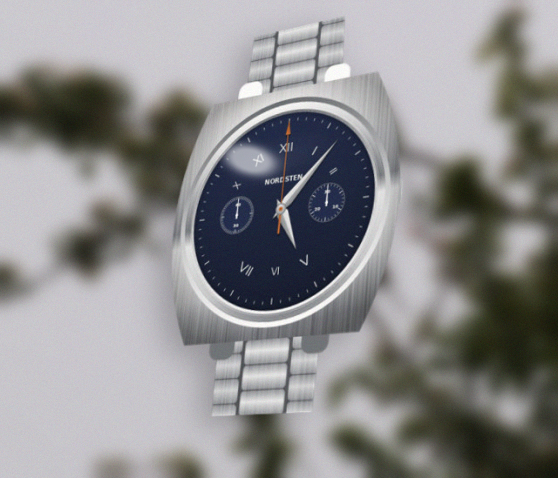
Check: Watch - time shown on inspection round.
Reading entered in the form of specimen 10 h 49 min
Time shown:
5 h 07 min
